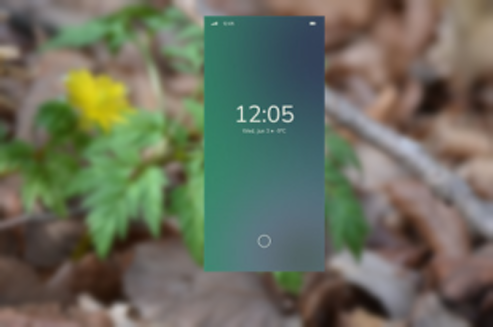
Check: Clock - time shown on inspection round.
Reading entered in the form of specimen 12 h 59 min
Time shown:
12 h 05 min
